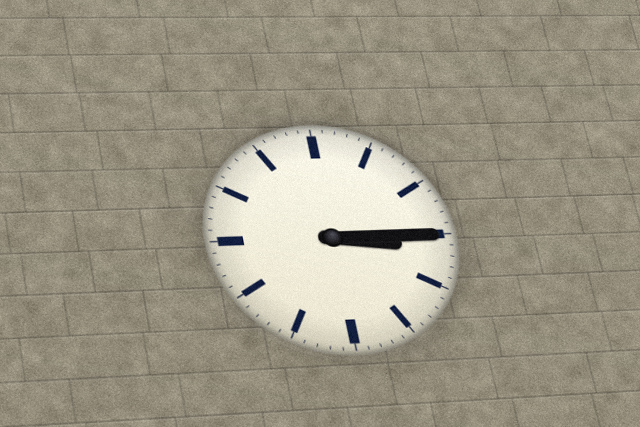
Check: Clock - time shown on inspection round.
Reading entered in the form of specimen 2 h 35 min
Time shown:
3 h 15 min
